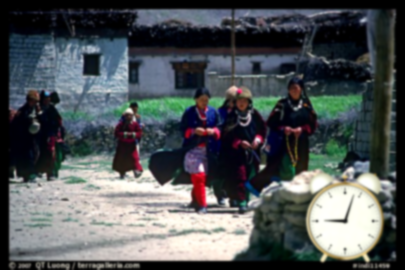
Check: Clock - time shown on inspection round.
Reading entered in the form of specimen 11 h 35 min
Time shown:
9 h 03 min
